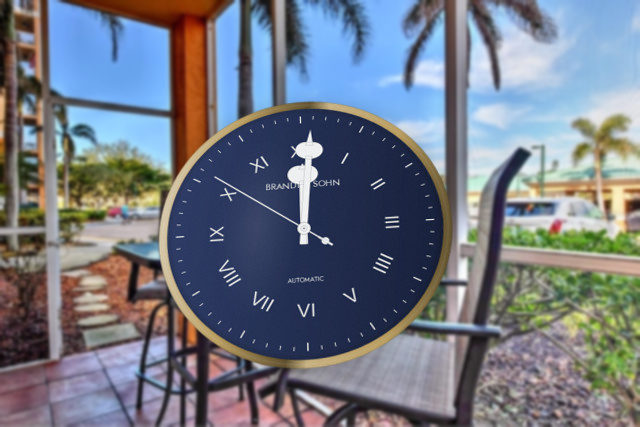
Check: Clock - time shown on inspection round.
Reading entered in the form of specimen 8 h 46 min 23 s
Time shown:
12 h 00 min 51 s
